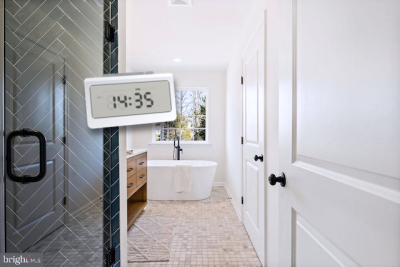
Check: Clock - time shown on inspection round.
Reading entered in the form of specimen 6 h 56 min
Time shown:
14 h 35 min
